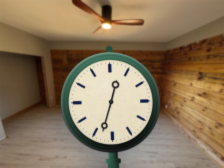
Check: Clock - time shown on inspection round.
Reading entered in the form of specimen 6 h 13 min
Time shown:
12 h 33 min
